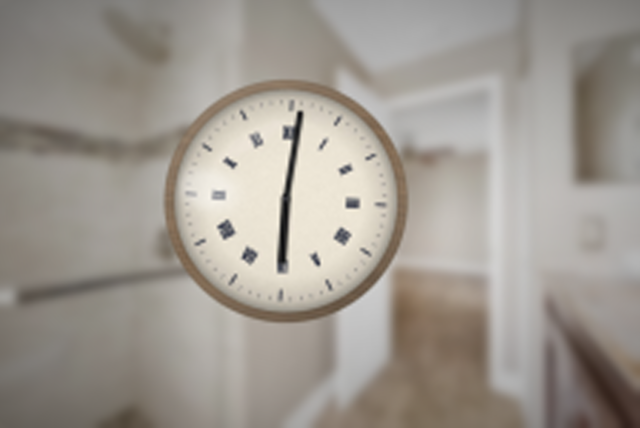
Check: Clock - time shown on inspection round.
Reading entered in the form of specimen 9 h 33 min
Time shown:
6 h 01 min
